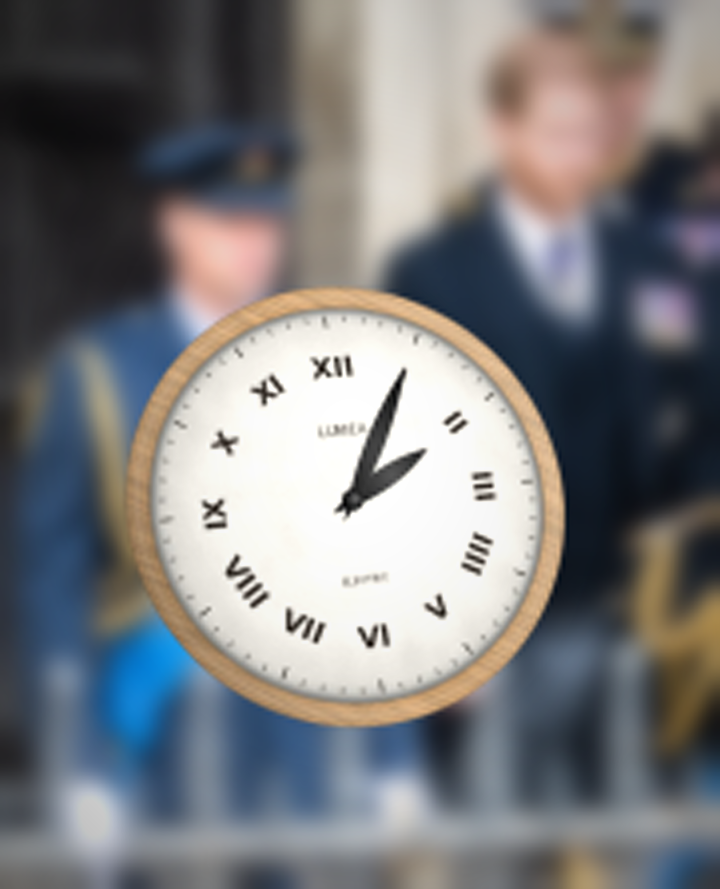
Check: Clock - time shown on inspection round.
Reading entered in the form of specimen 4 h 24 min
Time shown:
2 h 05 min
